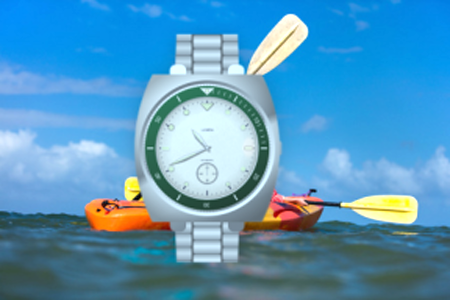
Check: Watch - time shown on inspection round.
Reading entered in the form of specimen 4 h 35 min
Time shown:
10 h 41 min
